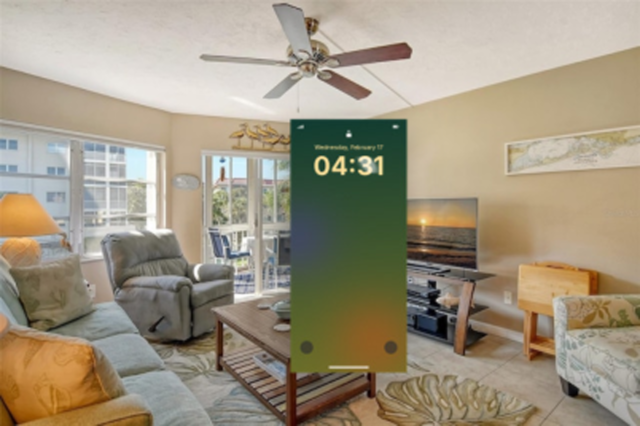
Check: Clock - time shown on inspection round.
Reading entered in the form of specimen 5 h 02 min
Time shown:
4 h 31 min
